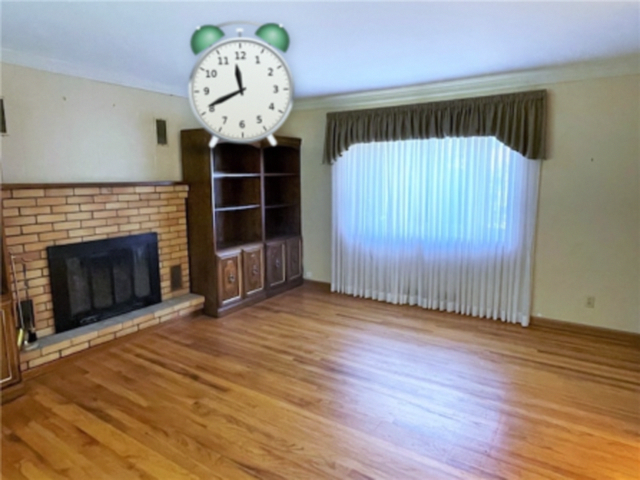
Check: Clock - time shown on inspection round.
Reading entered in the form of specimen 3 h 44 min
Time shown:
11 h 41 min
